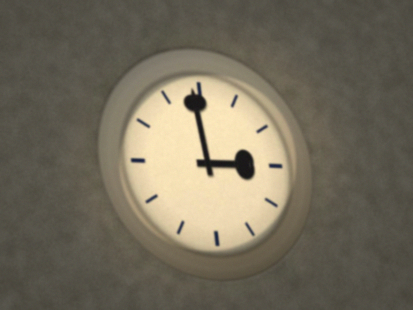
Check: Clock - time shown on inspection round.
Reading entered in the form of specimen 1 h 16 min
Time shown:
2 h 59 min
